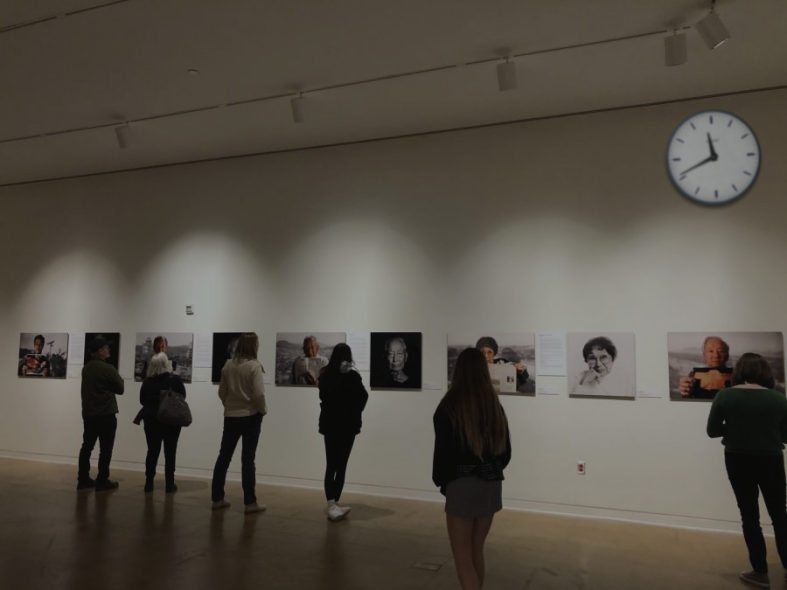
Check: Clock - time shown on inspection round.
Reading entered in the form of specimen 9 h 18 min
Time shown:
11 h 41 min
